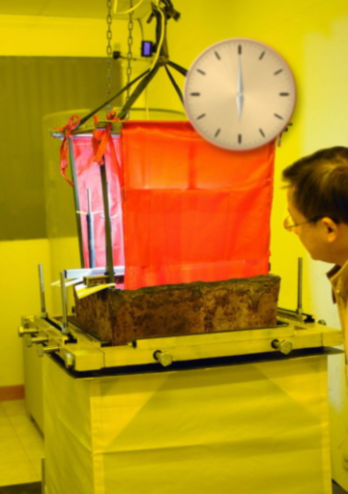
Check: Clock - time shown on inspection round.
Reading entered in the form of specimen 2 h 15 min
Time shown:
6 h 00 min
